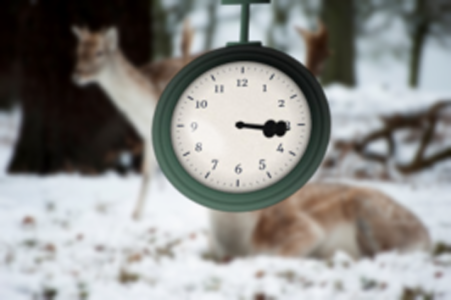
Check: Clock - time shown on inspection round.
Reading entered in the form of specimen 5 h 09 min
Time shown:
3 h 16 min
